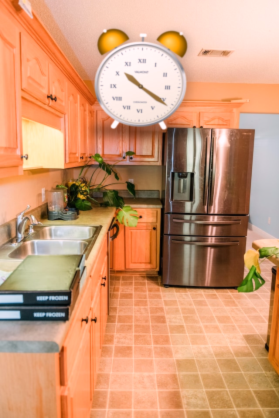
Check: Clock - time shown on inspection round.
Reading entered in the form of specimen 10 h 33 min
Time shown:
10 h 21 min
